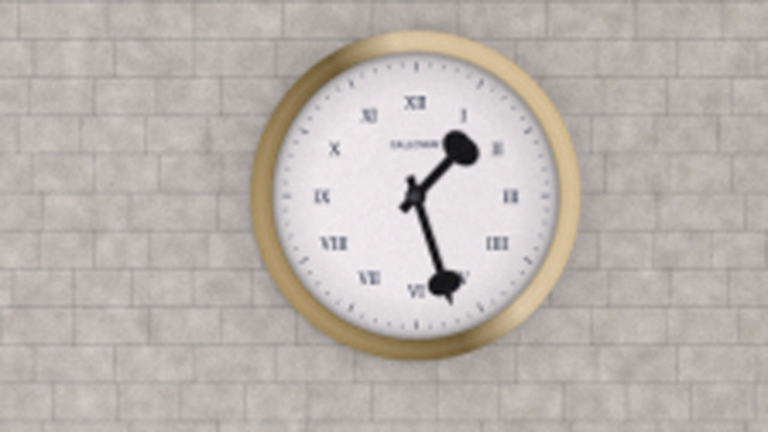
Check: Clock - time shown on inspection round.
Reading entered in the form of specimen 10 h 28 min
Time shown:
1 h 27 min
